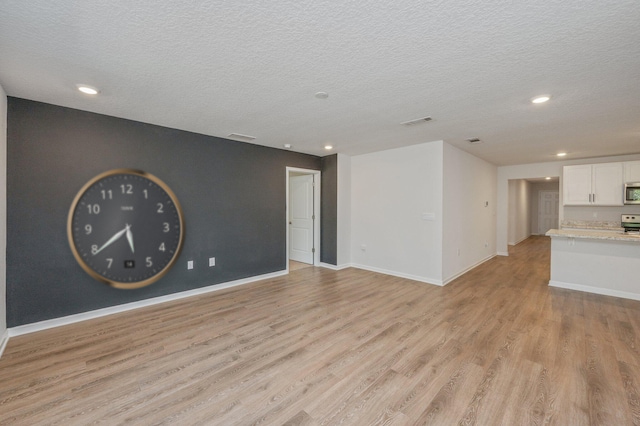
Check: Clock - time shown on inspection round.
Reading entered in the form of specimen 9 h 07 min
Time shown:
5 h 39 min
